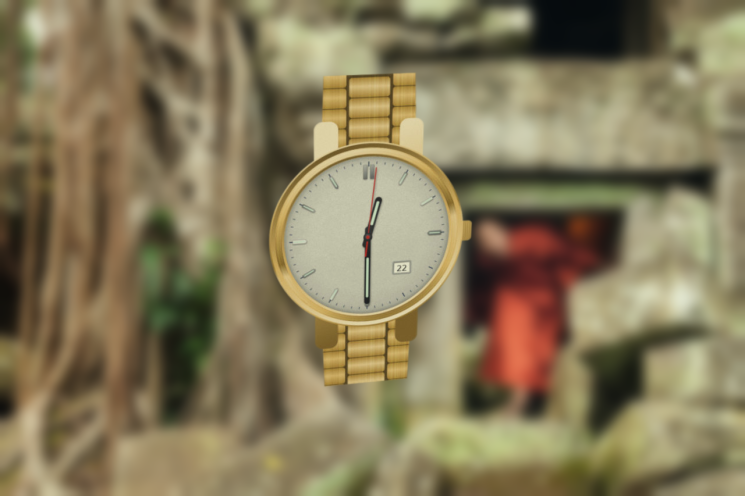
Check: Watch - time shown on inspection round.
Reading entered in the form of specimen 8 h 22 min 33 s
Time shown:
12 h 30 min 01 s
